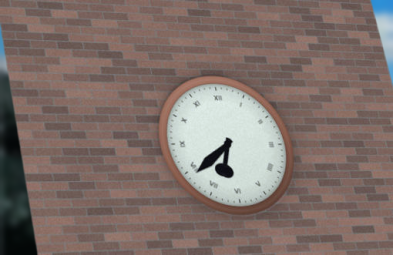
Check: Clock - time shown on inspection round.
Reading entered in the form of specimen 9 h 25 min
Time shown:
6 h 39 min
